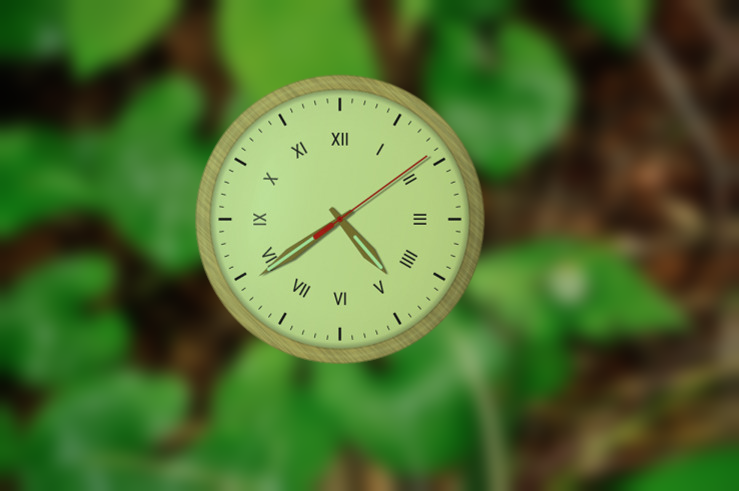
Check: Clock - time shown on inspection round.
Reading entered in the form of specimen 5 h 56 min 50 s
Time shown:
4 h 39 min 09 s
